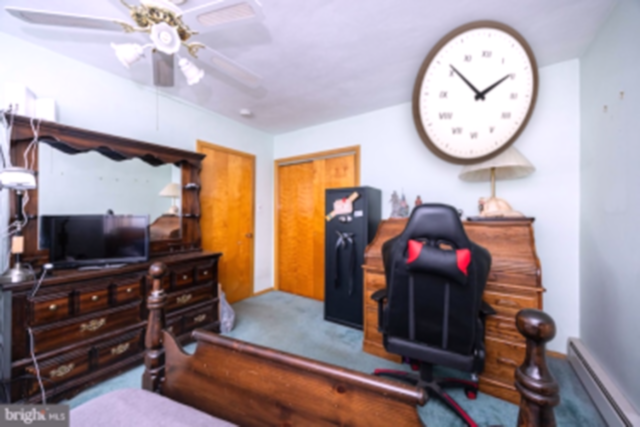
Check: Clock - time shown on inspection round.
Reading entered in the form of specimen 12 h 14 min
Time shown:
1 h 51 min
